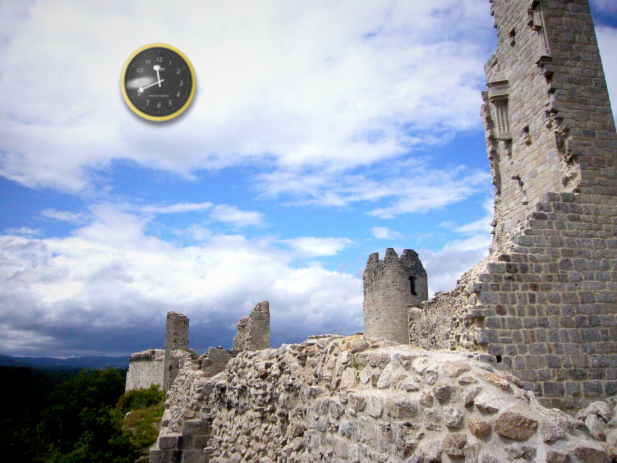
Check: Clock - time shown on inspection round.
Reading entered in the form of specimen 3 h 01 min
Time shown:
11 h 41 min
